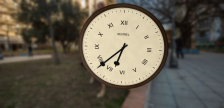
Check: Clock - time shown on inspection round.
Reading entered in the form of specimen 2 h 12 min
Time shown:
6 h 38 min
